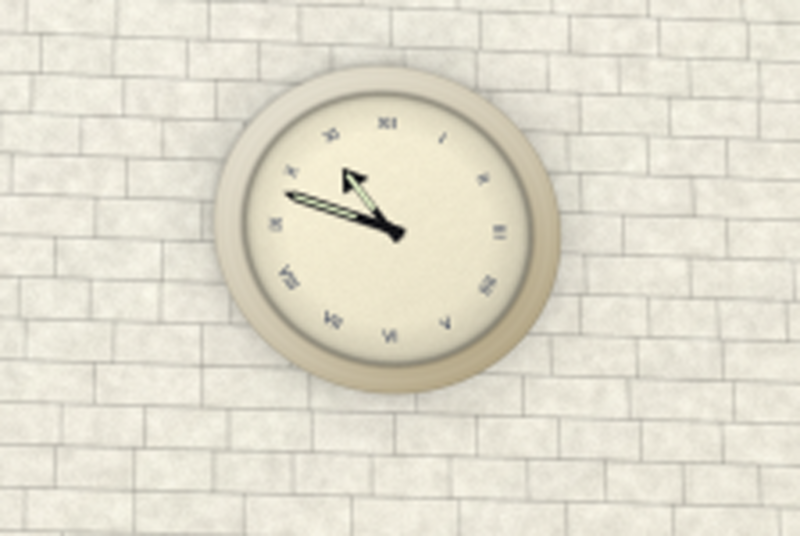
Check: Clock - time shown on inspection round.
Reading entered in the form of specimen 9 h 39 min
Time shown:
10 h 48 min
